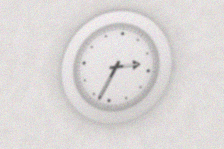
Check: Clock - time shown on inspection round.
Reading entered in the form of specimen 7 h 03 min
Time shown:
2 h 33 min
